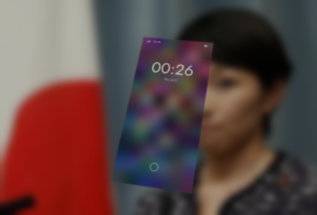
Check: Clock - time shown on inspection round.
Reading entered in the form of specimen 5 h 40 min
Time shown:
0 h 26 min
